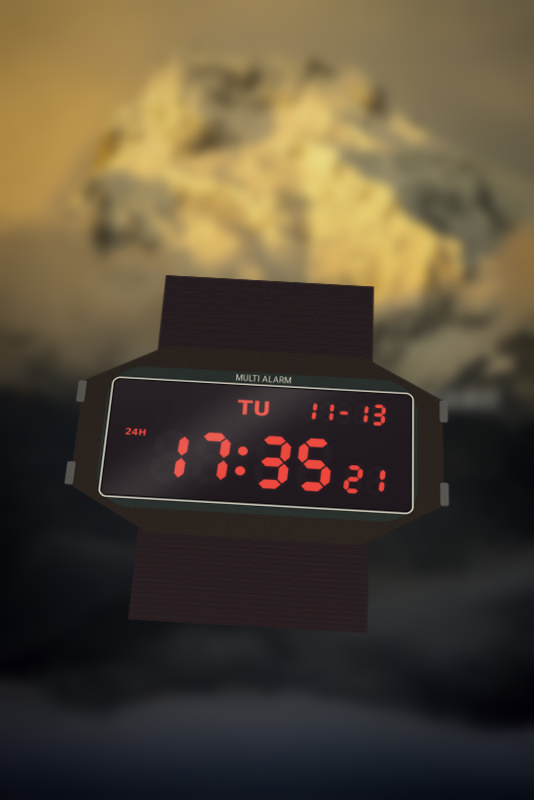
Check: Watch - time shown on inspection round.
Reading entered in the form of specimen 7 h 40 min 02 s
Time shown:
17 h 35 min 21 s
